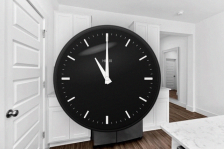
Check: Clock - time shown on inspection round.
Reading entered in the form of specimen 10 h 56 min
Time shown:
11 h 00 min
